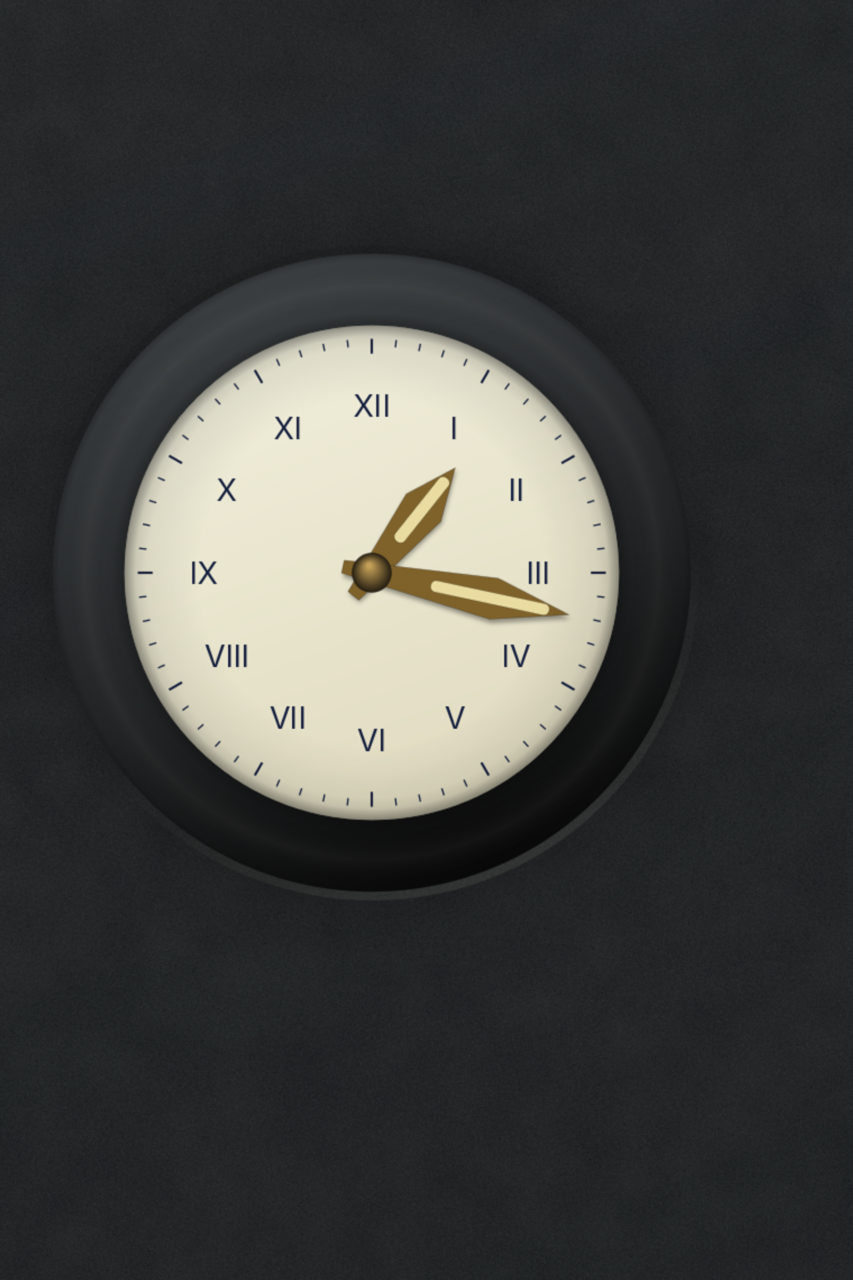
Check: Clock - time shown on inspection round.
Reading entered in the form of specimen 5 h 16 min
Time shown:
1 h 17 min
